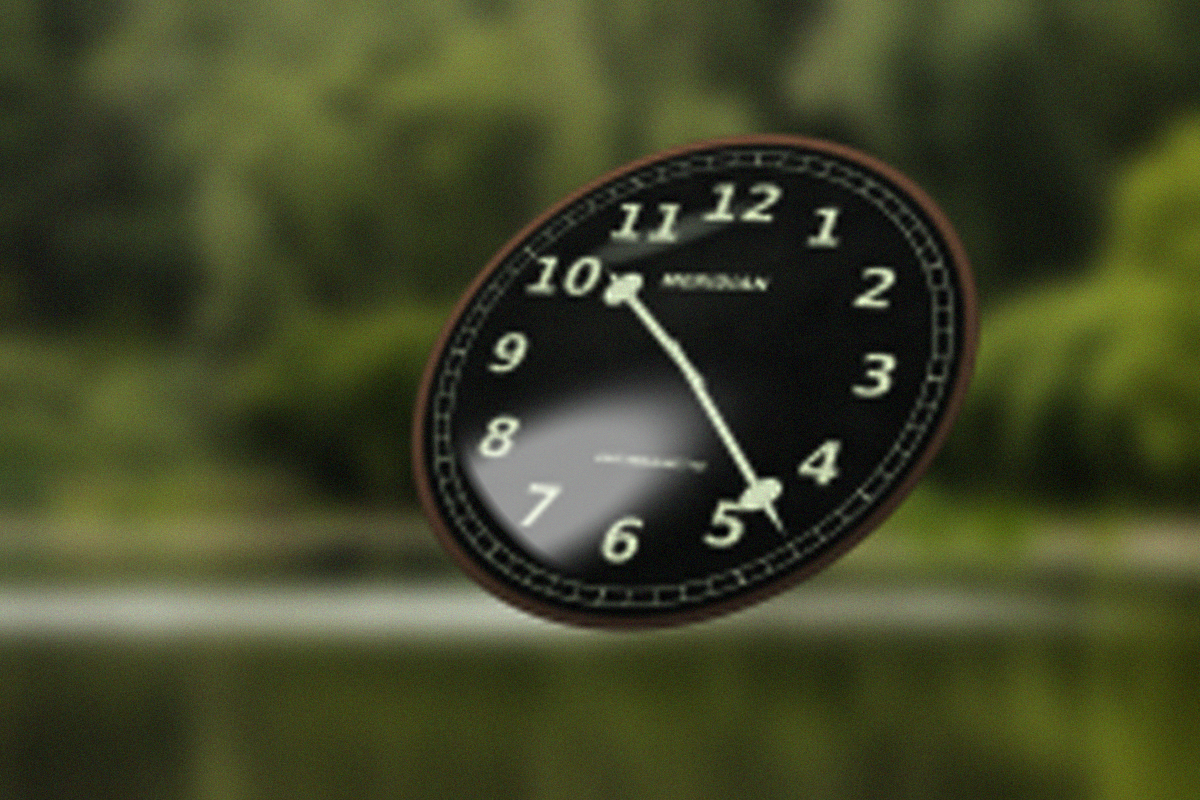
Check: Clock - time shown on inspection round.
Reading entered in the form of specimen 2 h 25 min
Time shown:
10 h 23 min
